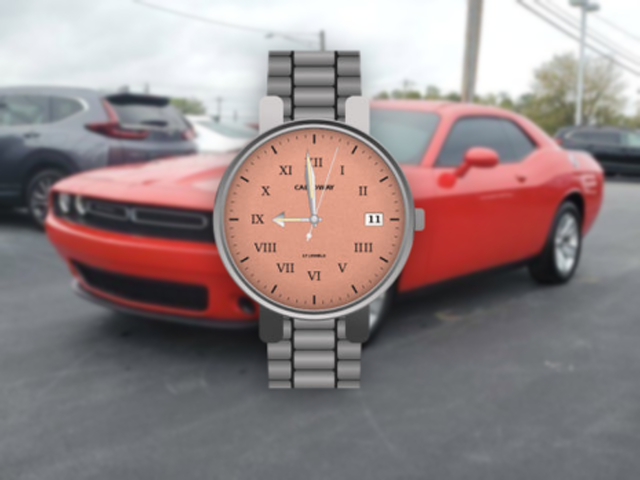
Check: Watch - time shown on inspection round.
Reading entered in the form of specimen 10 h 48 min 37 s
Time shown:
8 h 59 min 03 s
